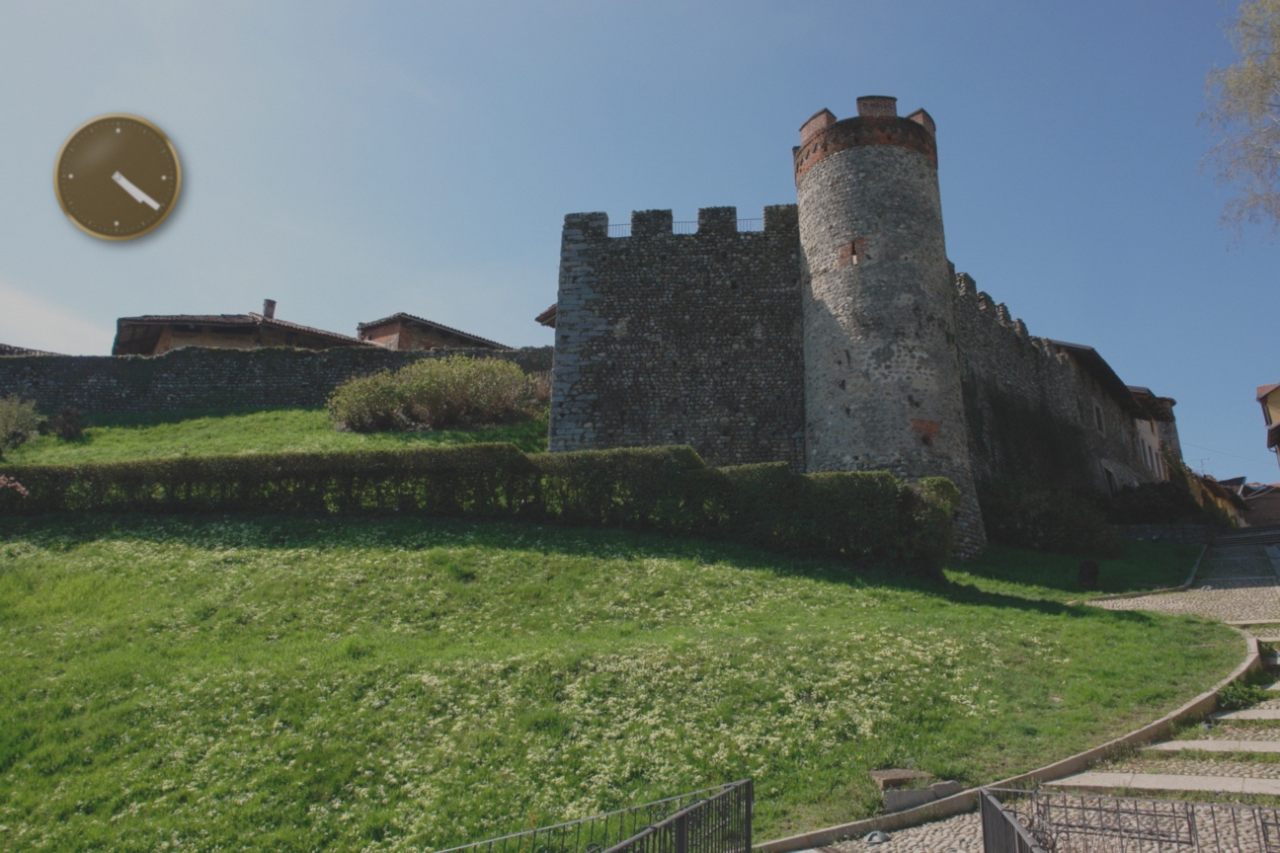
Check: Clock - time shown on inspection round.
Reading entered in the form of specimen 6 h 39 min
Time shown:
4 h 21 min
